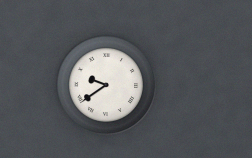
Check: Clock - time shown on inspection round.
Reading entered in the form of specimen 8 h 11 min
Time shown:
9 h 39 min
